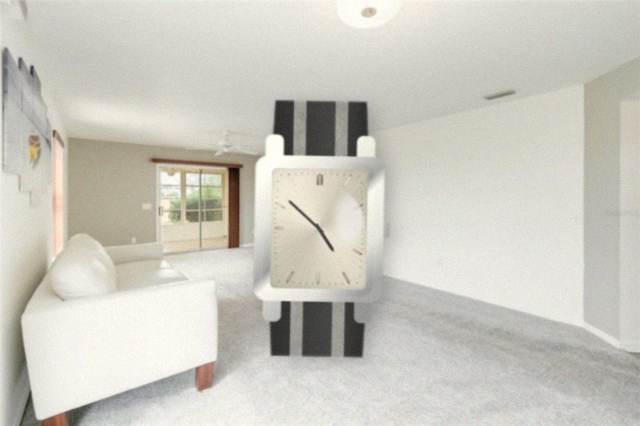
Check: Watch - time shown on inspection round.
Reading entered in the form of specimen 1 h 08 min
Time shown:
4 h 52 min
